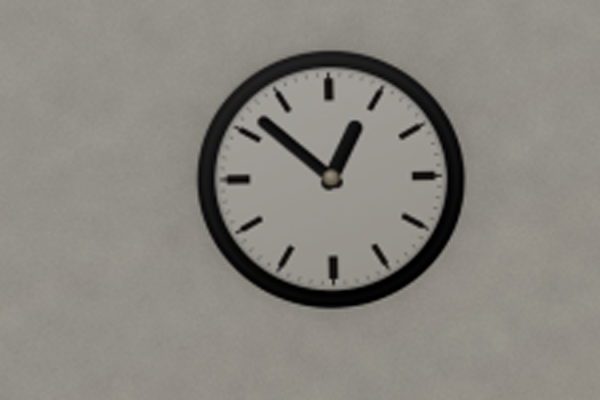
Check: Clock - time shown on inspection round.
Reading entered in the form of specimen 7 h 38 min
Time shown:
12 h 52 min
